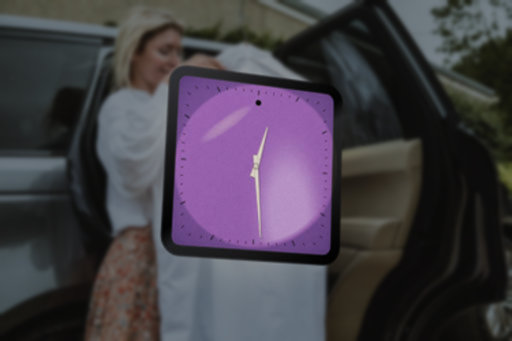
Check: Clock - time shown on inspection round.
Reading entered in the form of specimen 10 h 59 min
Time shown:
12 h 29 min
